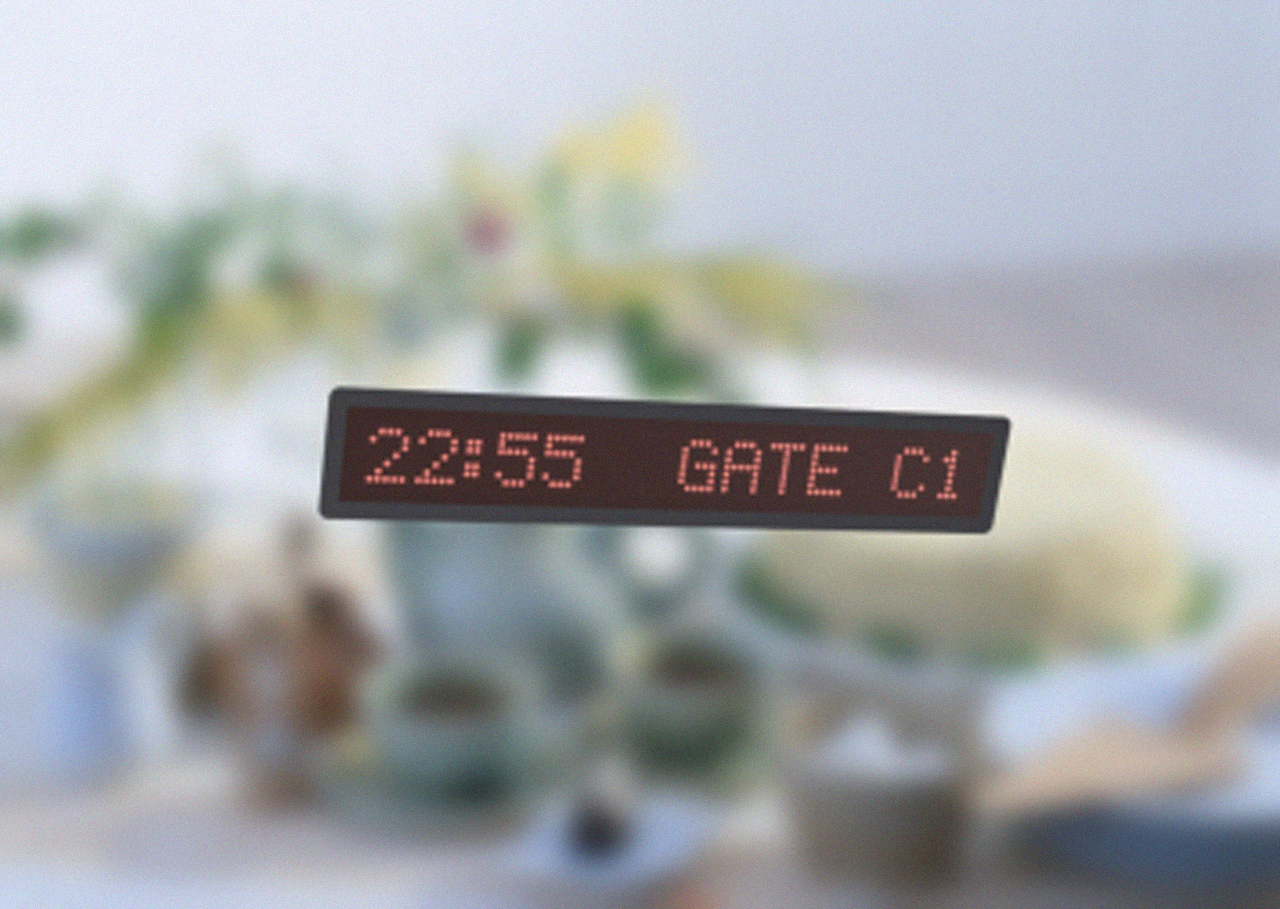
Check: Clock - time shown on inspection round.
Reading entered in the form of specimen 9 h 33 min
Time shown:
22 h 55 min
